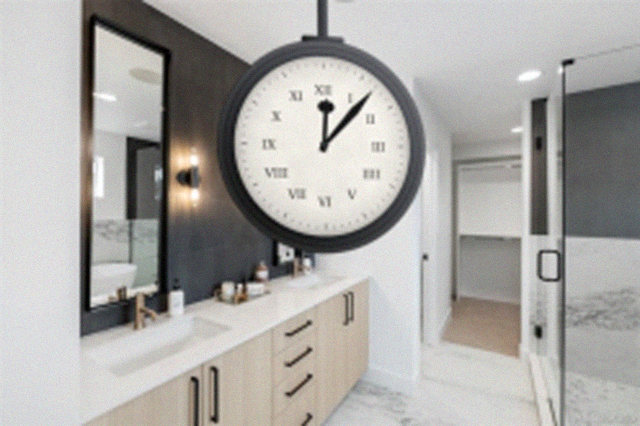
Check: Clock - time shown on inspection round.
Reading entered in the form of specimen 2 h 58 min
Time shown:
12 h 07 min
